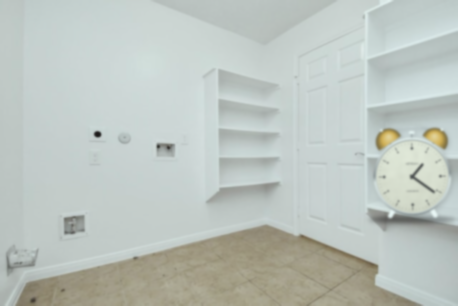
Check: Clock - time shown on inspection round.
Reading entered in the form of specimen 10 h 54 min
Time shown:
1 h 21 min
